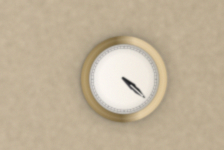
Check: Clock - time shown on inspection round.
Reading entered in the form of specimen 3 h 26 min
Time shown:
4 h 22 min
